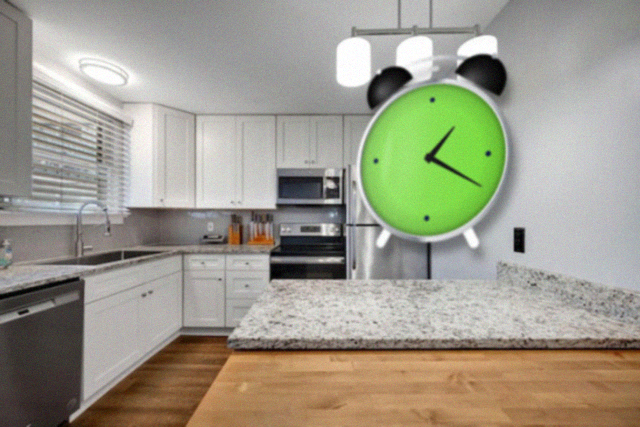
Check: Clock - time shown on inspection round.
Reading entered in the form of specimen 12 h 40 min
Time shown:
1 h 20 min
